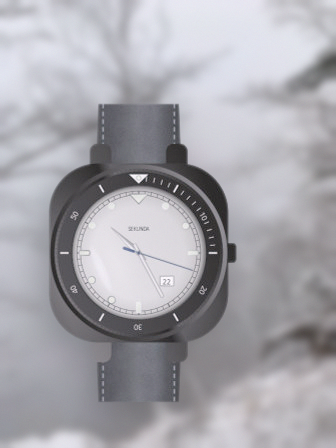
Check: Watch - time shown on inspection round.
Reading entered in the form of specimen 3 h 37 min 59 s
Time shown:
10 h 25 min 18 s
